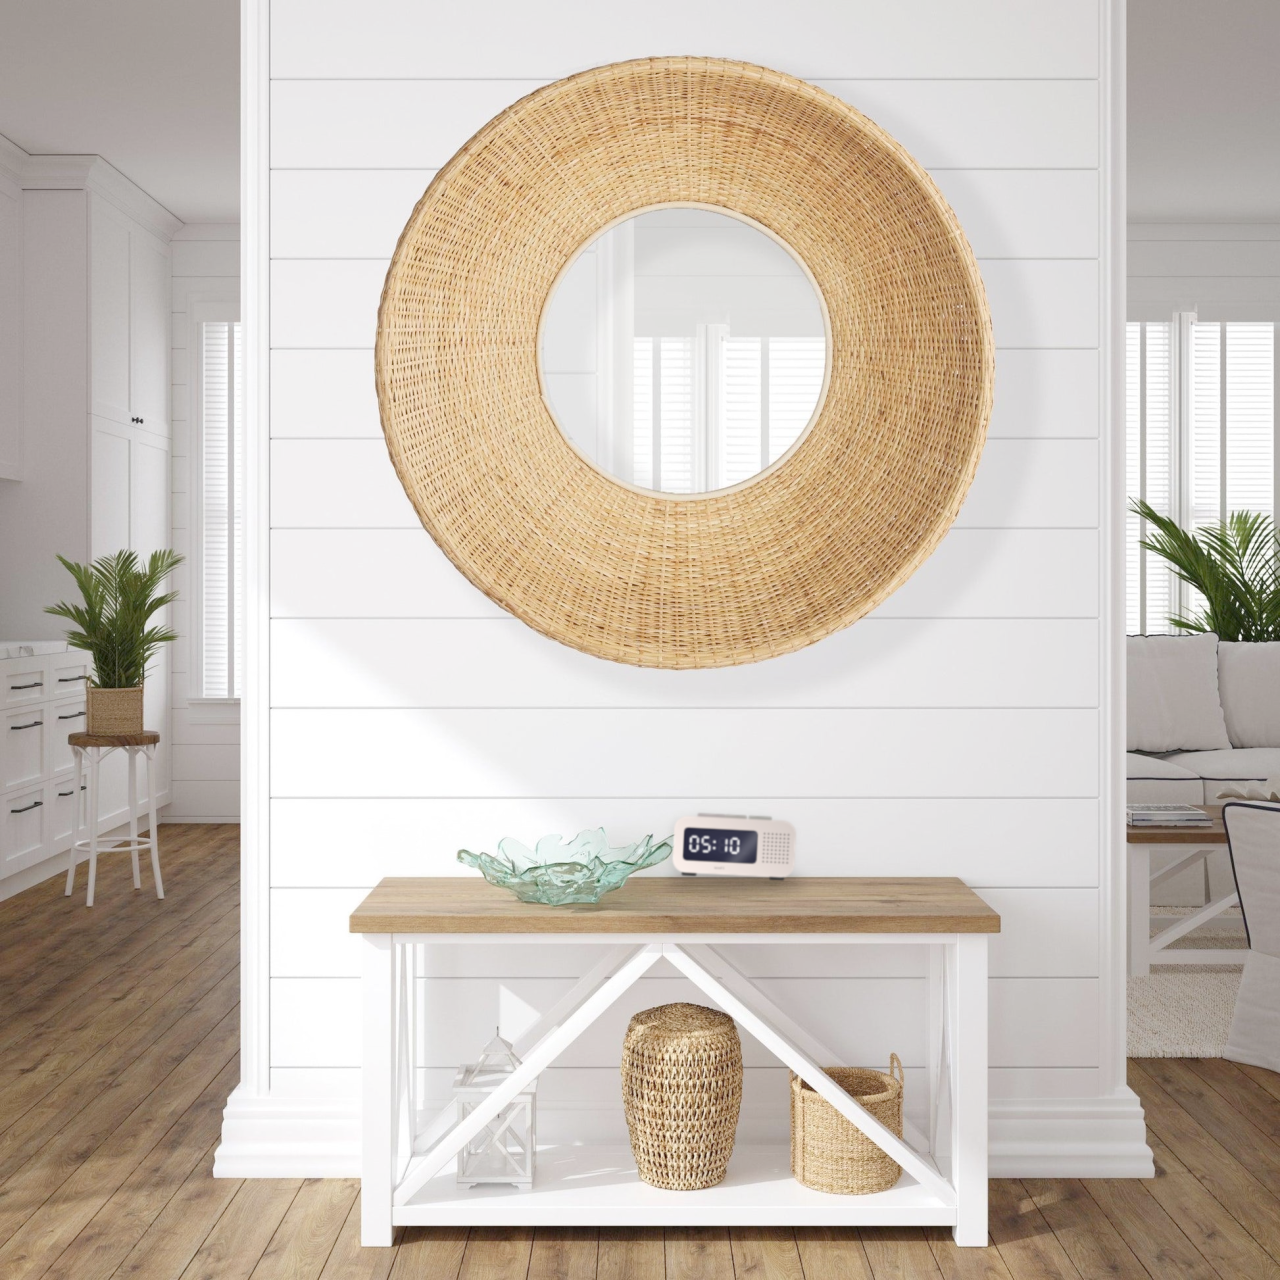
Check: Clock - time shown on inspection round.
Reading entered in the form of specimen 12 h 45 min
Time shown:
5 h 10 min
